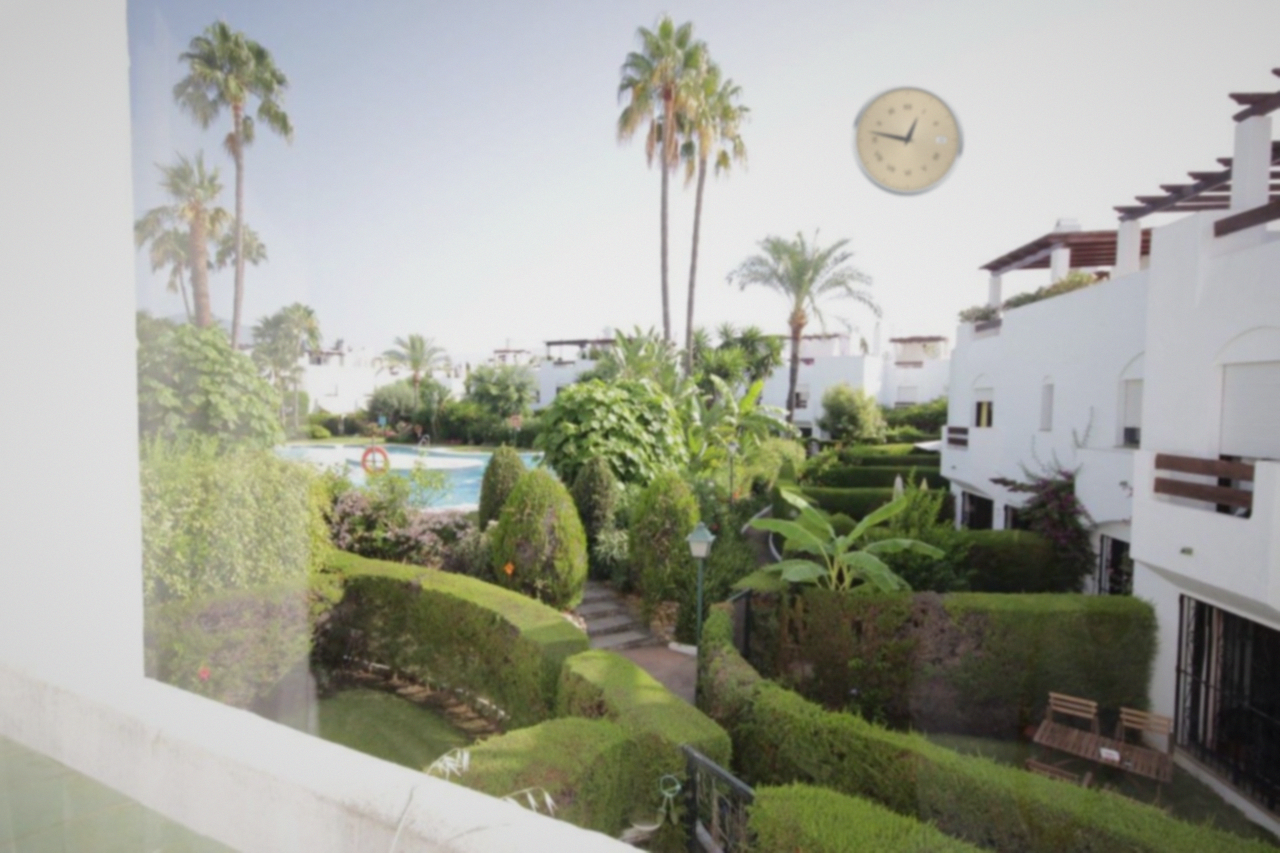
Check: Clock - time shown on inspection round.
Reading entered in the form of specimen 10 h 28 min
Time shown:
12 h 47 min
